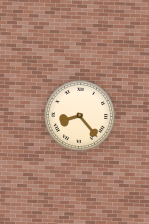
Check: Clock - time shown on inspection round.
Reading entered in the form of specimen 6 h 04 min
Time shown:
8 h 23 min
